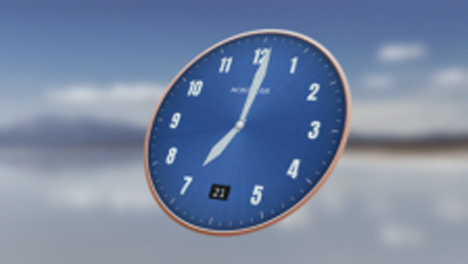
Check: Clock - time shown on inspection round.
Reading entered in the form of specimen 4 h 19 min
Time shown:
7 h 01 min
